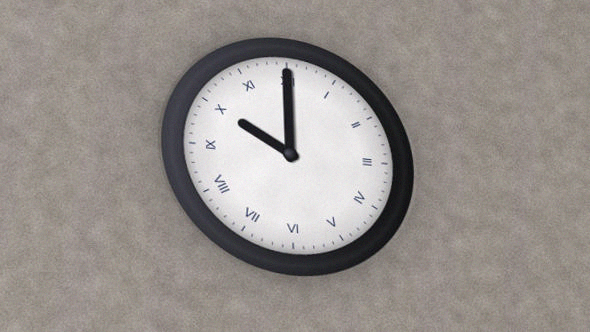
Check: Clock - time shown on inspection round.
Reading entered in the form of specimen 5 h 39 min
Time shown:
10 h 00 min
